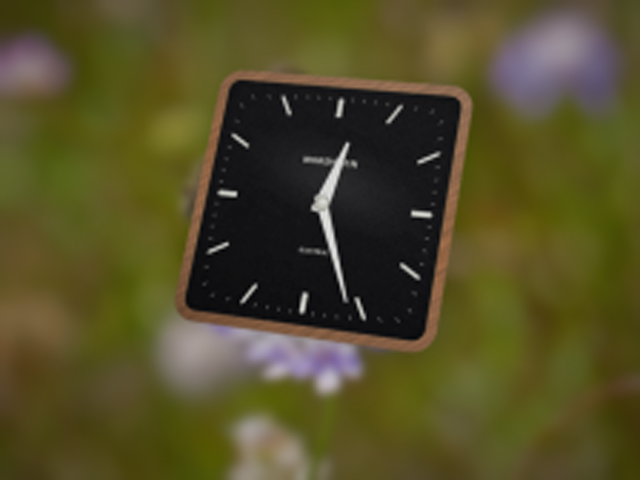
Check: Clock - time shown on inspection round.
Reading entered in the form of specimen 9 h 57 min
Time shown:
12 h 26 min
